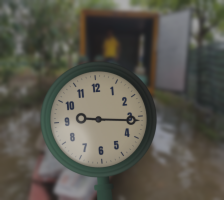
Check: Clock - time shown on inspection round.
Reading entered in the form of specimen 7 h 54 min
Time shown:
9 h 16 min
